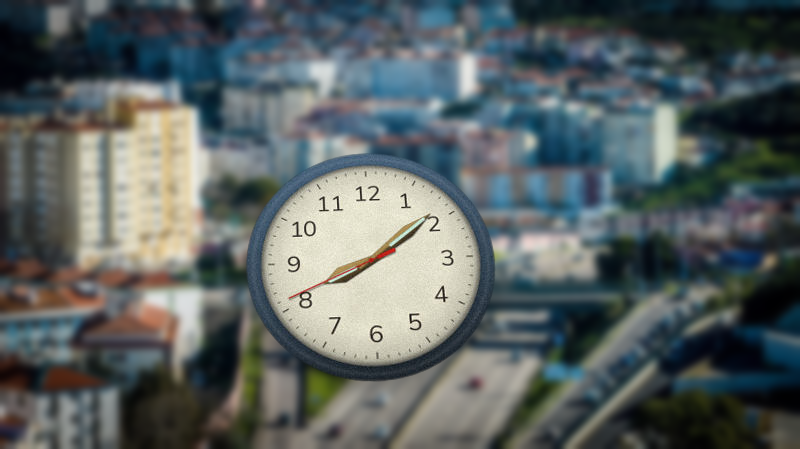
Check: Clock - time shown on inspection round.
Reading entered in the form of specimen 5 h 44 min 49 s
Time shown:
8 h 08 min 41 s
